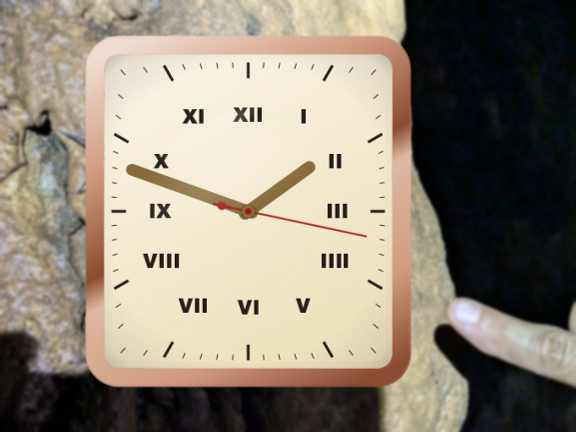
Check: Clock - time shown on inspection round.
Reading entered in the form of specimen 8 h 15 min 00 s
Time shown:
1 h 48 min 17 s
